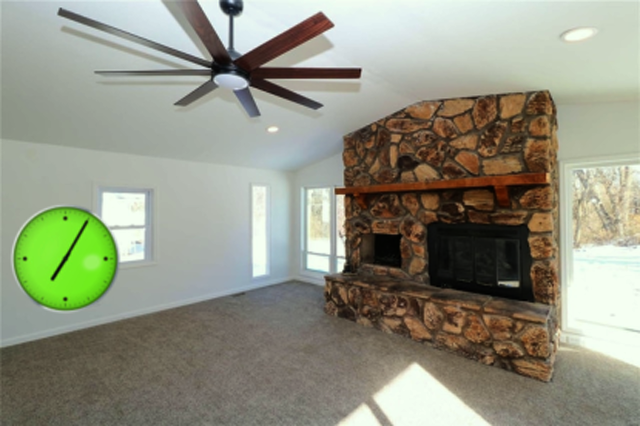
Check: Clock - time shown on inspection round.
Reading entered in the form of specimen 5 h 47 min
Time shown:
7 h 05 min
